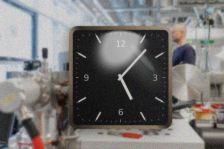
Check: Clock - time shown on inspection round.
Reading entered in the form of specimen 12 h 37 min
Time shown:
5 h 07 min
